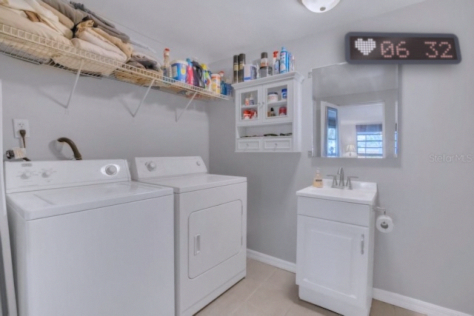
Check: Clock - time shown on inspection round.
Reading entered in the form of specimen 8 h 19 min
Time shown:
6 h 32 min
